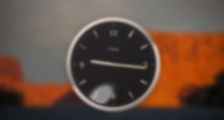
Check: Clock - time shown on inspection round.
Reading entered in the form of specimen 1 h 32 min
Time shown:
9 h 16 min
